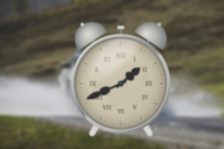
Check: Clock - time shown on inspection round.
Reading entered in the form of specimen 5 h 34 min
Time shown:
1 h 41 min
